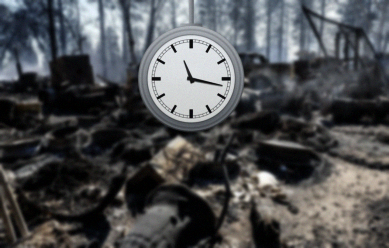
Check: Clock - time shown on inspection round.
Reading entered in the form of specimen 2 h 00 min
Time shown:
11 h 17 min
